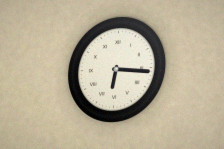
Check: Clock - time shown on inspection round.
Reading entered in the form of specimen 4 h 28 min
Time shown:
6 h 16 min
